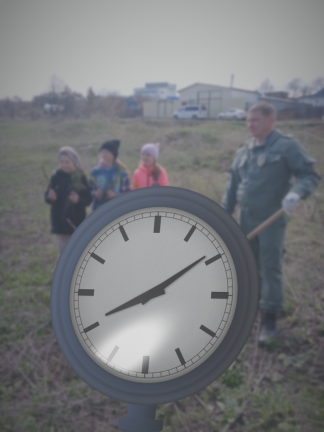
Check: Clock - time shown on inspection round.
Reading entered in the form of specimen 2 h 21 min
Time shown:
8 h 09 min
